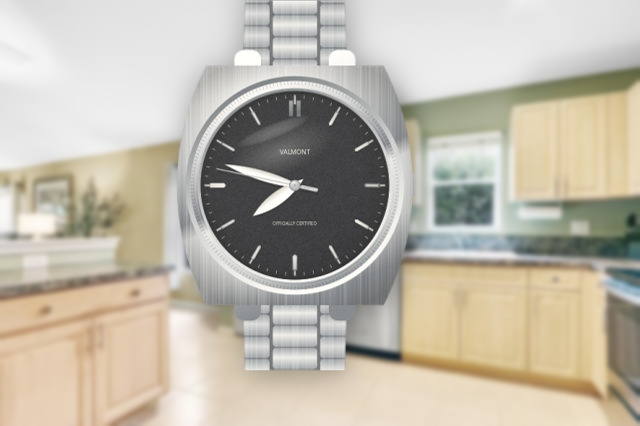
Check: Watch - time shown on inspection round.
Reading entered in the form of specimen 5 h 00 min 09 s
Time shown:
7 h 47 min 47 s
